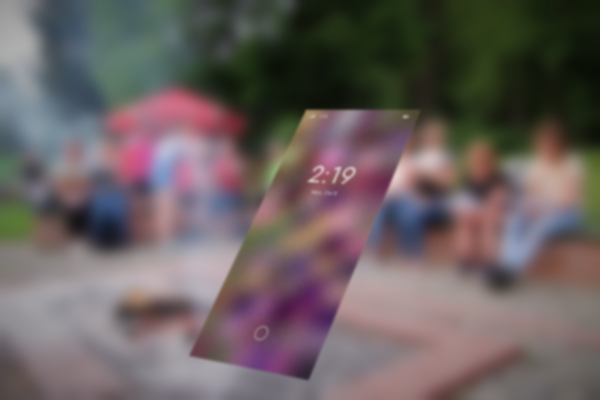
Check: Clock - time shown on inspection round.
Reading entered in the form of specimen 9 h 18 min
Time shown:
2 h 19 min
